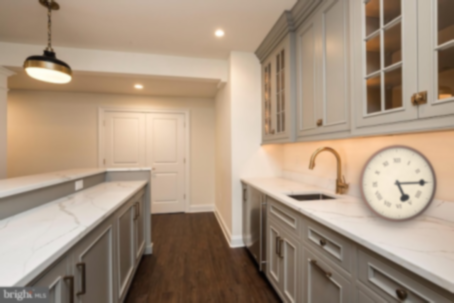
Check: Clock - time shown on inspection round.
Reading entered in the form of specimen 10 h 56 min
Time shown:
5 h 15 min
